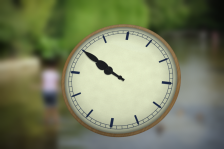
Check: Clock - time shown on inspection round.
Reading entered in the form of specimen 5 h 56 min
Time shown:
9 h 50 min
